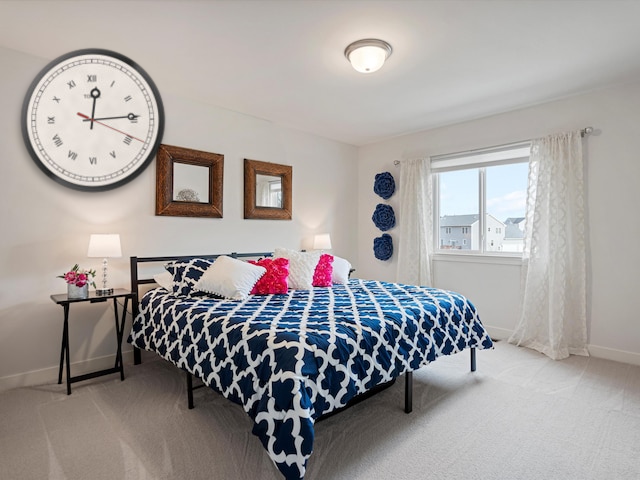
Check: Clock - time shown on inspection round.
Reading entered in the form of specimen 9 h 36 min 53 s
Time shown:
12 h 14 min 19 s
